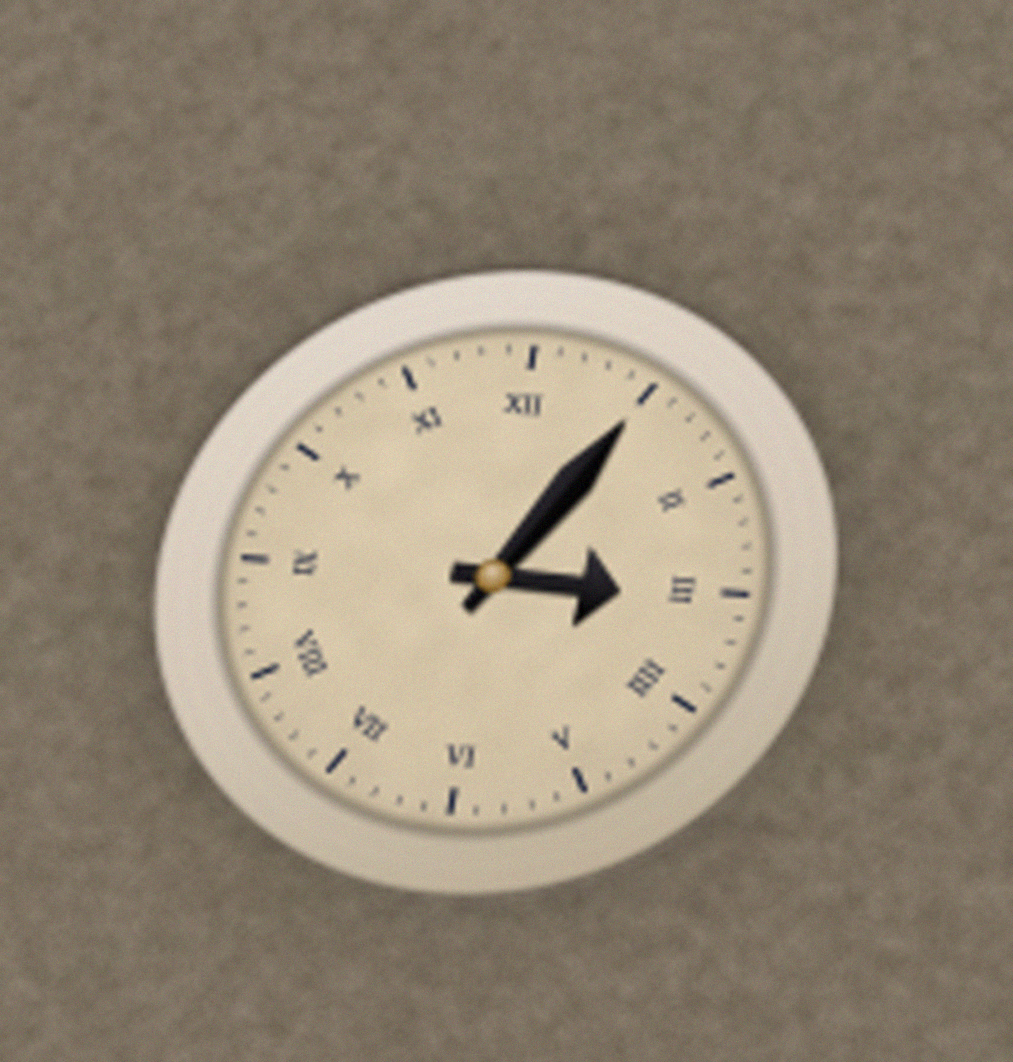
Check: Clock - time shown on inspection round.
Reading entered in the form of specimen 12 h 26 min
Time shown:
3 h 05 min
